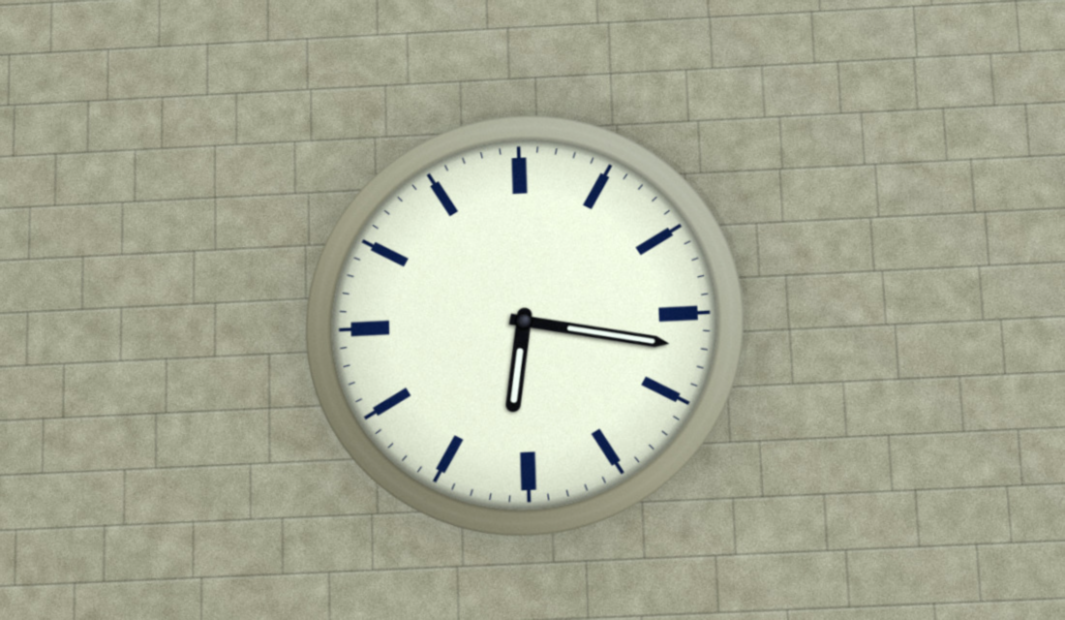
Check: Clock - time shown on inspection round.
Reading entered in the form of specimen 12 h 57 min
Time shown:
6 h 17 min
